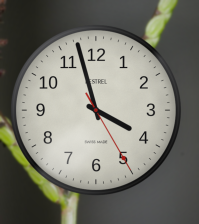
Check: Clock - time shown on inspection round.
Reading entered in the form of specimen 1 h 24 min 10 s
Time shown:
3 h 57 min 25 s
